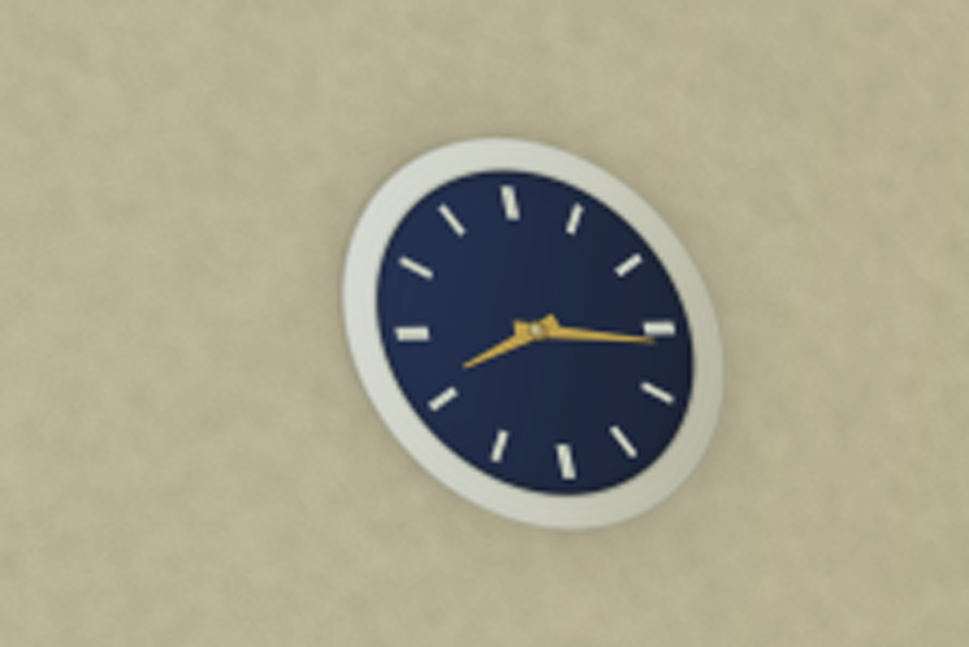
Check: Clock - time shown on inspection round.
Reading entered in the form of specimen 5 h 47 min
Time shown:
8 h 16 min
